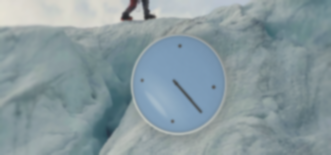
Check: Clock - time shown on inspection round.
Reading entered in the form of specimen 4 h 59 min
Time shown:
4 h 22 min
